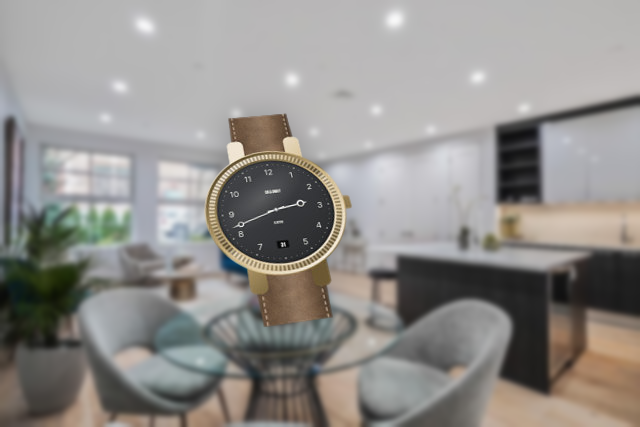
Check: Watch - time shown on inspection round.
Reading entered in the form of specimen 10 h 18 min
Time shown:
2 h 42 min
